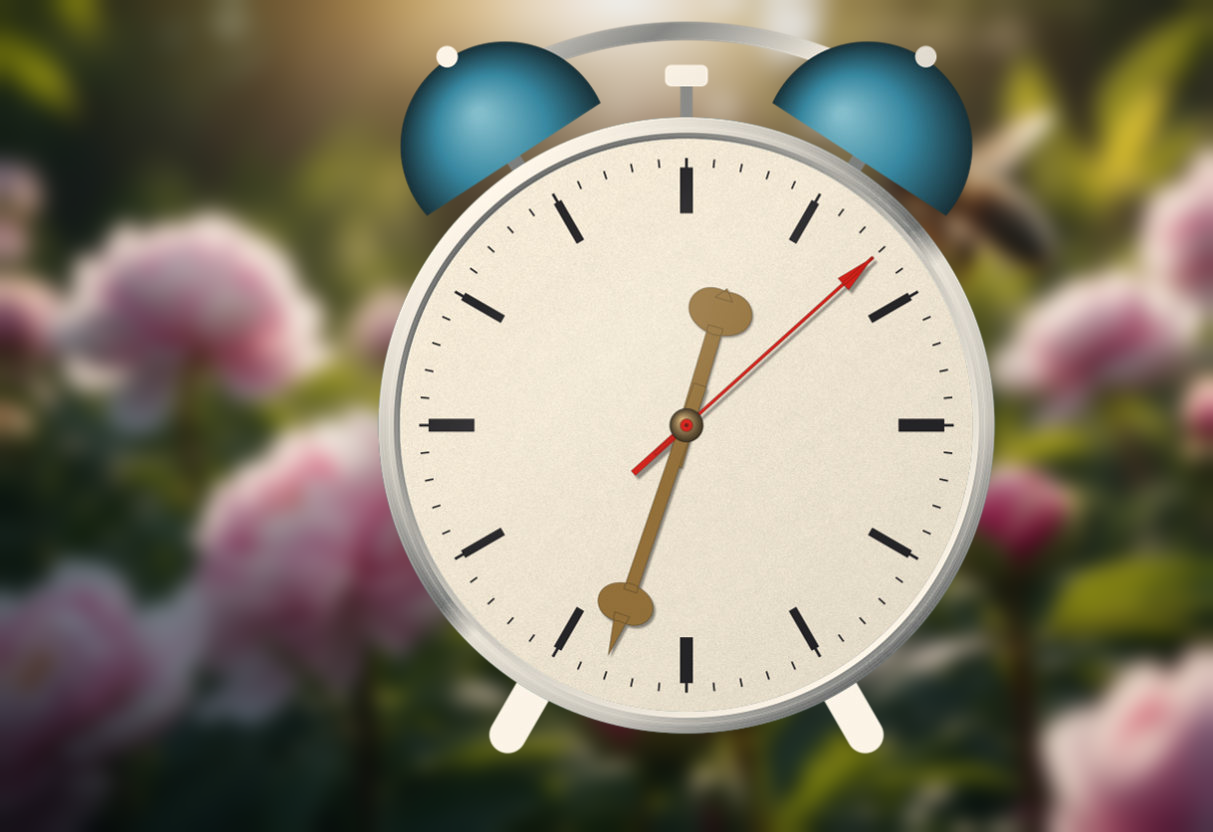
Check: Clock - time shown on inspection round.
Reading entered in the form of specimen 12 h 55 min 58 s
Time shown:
12 h 33 min 08 s
